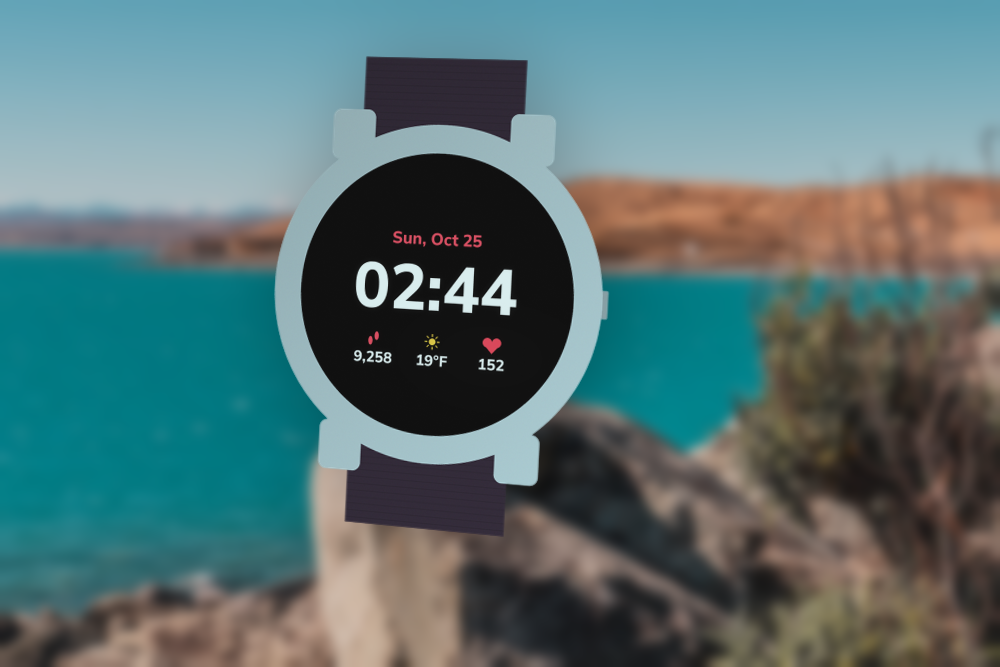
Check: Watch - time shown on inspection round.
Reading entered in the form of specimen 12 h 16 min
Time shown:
2 h 44 min
